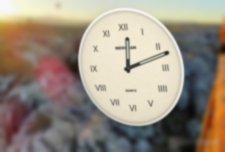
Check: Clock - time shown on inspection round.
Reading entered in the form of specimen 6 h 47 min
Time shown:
12 h 12 min
